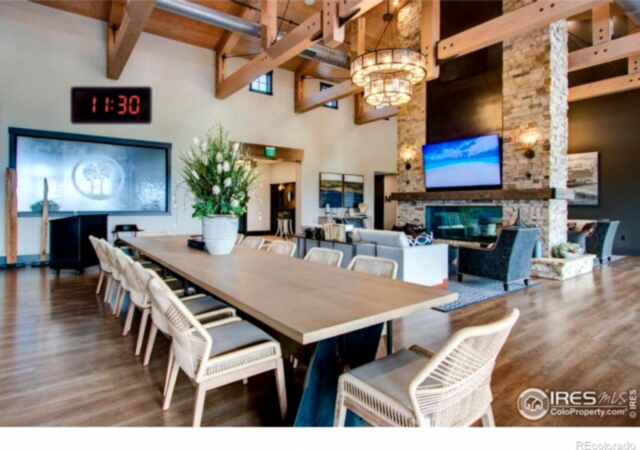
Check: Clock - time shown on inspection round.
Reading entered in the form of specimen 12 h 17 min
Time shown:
11 h 30 min
